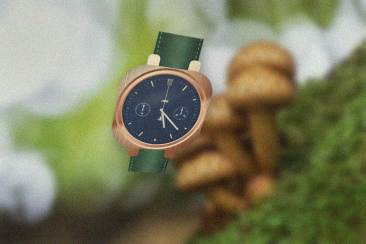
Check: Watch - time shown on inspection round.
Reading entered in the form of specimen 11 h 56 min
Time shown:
5 h 22 min
